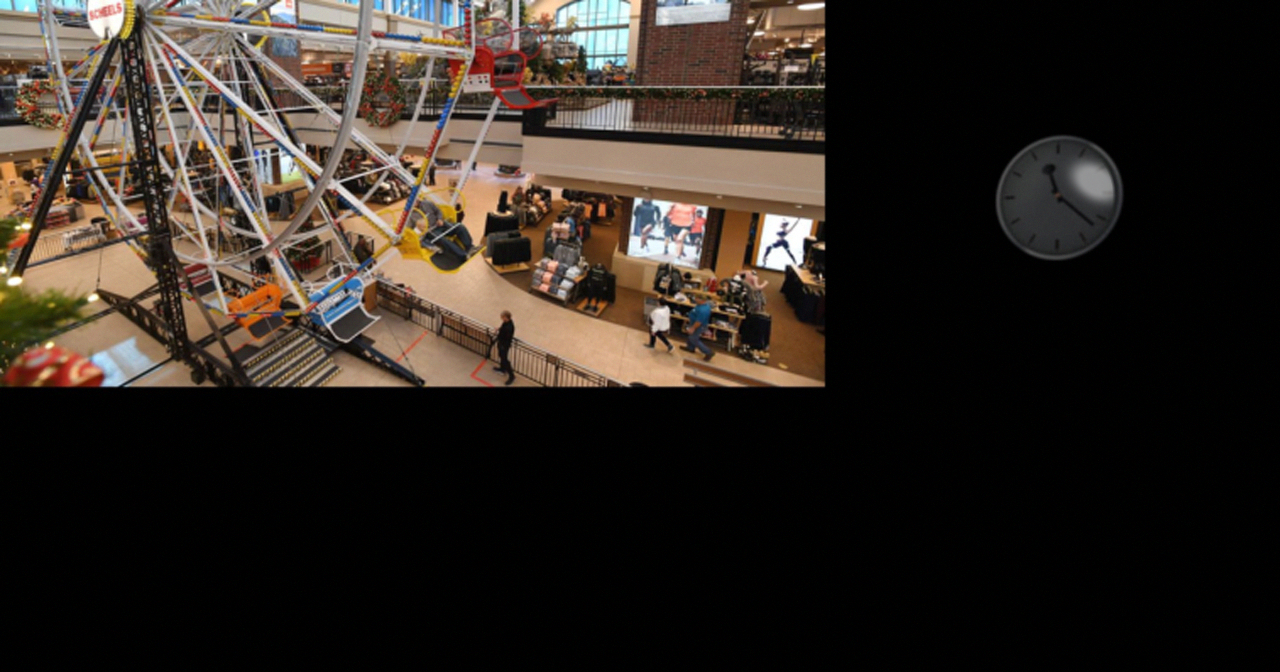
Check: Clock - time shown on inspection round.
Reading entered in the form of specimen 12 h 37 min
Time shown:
11 h 22 min
